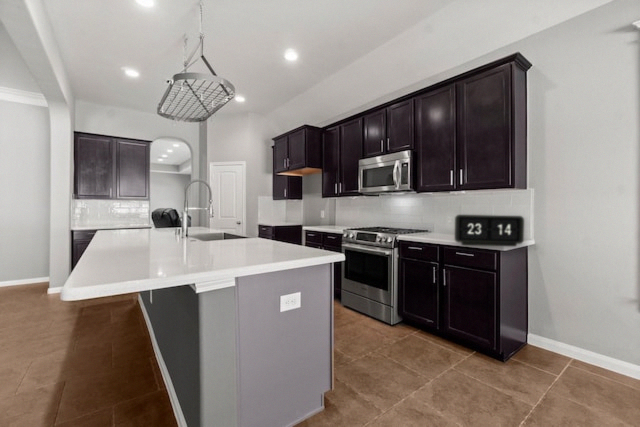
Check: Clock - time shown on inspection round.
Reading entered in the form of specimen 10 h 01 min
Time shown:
23 h 14 min
